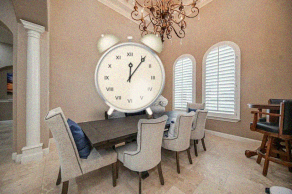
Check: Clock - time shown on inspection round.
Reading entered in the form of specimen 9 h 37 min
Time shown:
12 h 06 min
